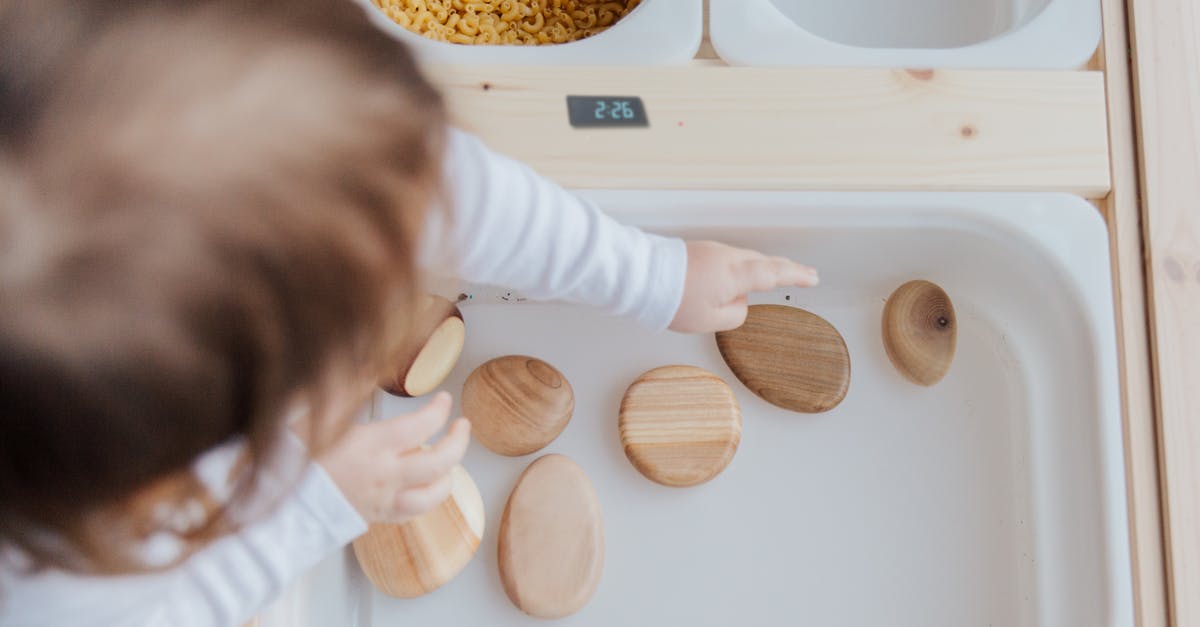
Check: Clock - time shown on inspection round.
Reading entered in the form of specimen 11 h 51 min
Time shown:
2 h 26 min
